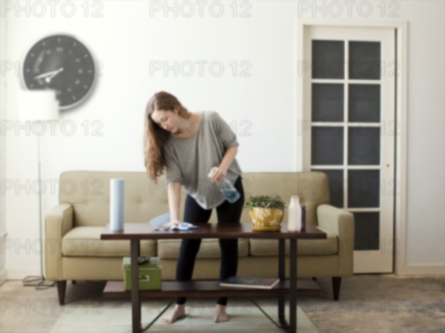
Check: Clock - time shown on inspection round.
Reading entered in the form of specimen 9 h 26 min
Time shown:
7 h 42 min
